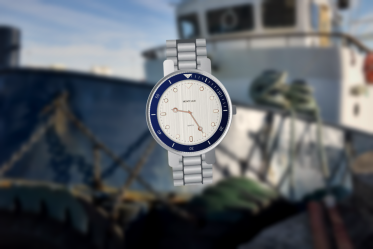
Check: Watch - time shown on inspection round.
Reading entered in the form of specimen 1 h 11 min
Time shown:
9 h 25 min
